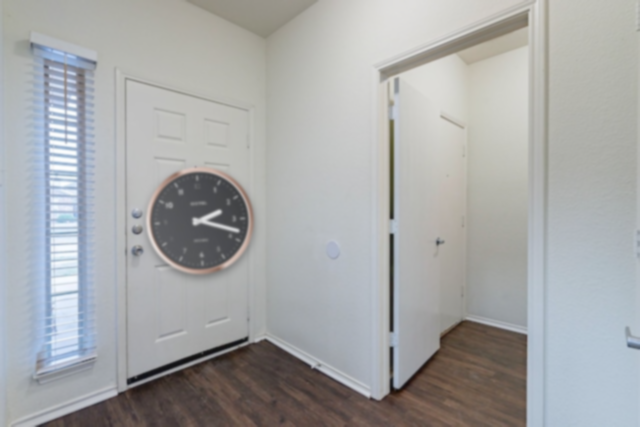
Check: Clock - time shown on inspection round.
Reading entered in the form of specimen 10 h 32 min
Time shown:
2 h 18 min
